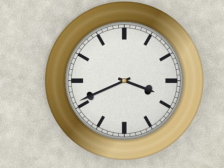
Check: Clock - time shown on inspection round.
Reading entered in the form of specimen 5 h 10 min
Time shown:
3 h 41 min
